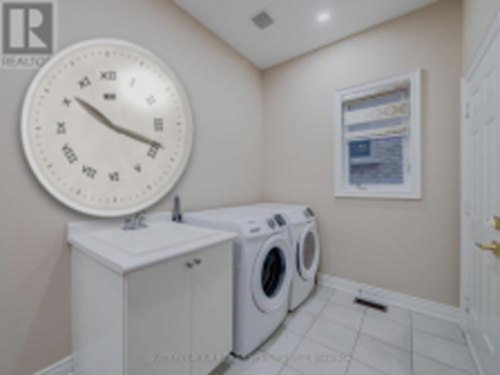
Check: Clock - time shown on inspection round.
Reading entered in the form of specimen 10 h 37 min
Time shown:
10 h 19 min
